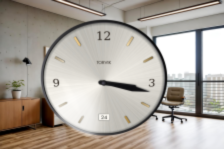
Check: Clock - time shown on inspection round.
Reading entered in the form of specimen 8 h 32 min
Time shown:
3 h 17 min
